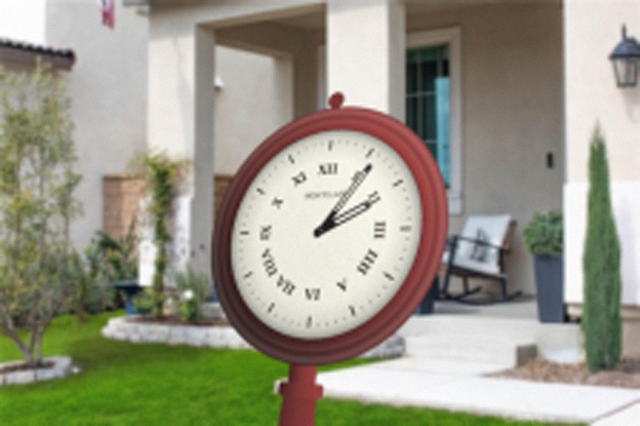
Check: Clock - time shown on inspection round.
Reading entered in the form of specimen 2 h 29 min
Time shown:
2 h 06 min
